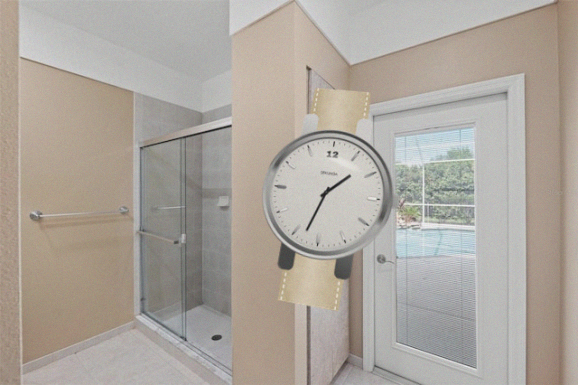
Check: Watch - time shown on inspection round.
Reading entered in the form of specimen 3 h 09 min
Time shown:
1 h 33 min
